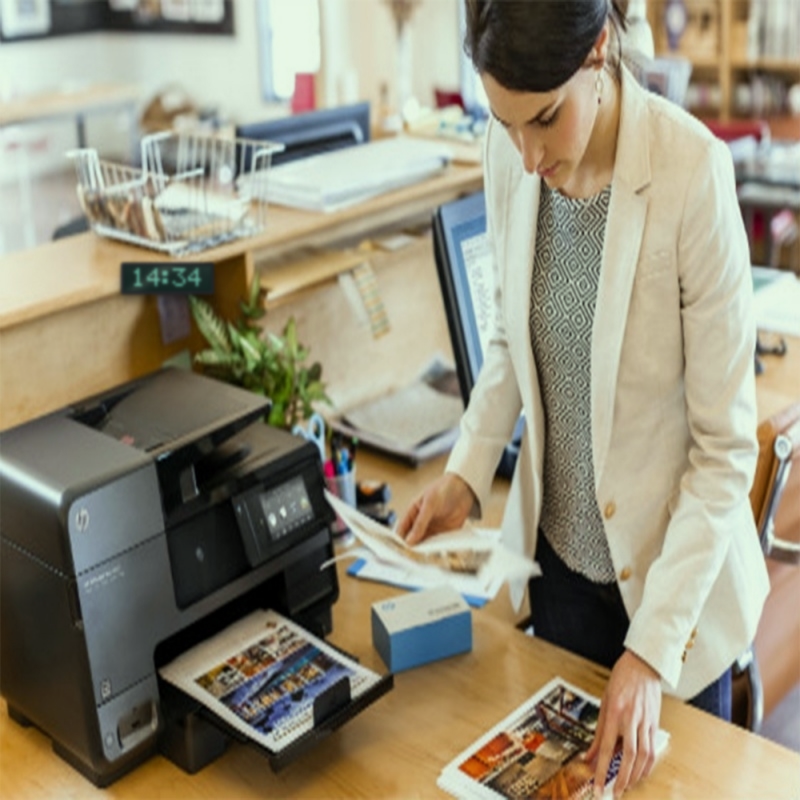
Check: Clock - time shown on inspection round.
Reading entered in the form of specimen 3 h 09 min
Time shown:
14 h 34 min
